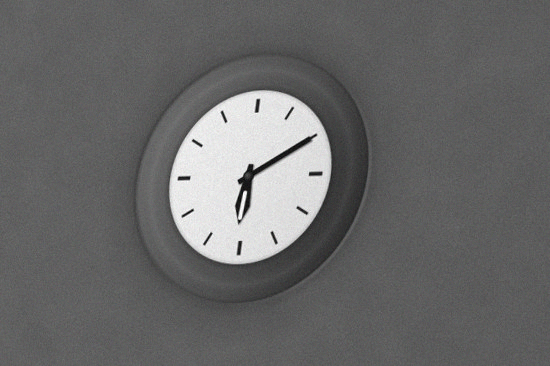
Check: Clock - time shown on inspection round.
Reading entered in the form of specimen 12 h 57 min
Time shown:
6 h 10 min
